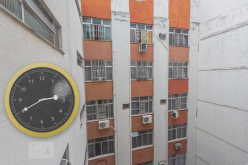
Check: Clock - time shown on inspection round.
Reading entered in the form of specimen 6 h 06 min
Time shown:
2 h 40 min
